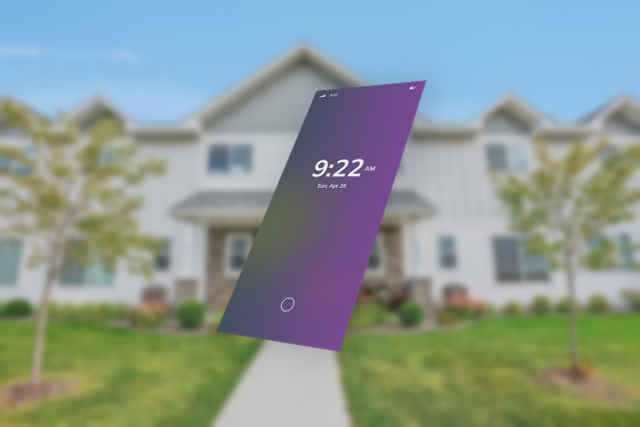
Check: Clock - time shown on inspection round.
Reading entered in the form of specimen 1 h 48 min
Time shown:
9 h 22 min
